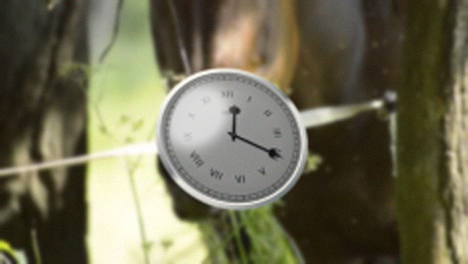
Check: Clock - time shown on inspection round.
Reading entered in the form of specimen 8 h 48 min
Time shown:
12 h 20 min
